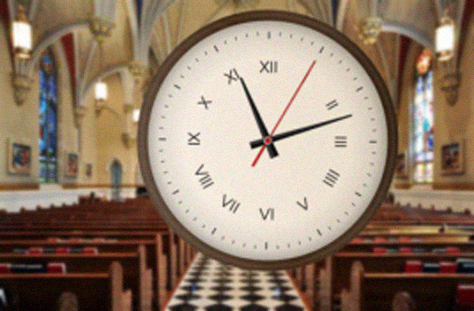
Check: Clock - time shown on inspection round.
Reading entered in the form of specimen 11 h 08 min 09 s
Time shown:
11 h 12 min 05 s
